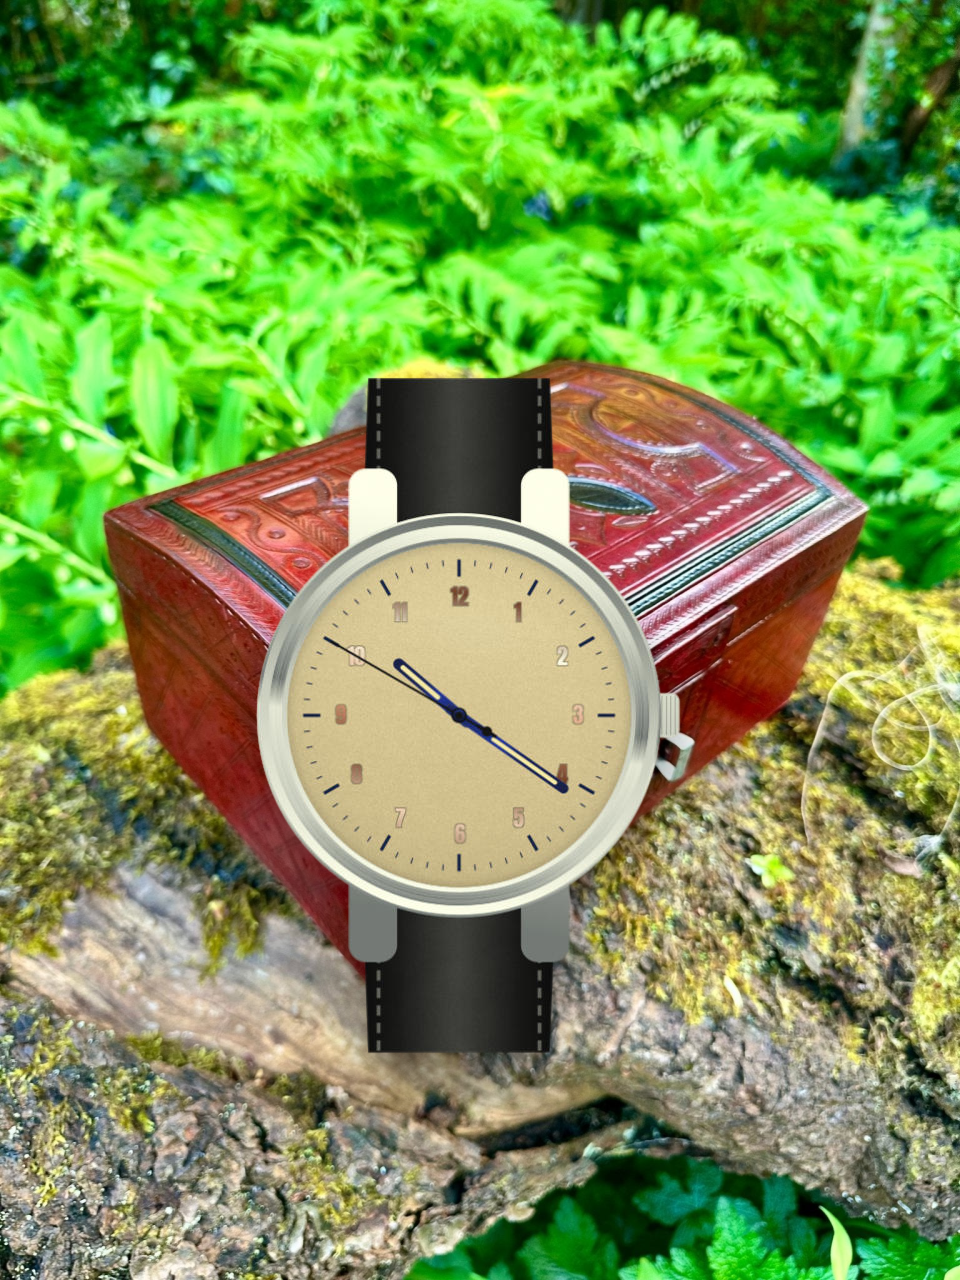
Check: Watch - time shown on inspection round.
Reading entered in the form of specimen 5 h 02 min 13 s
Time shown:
10 h 20 min 50 s
